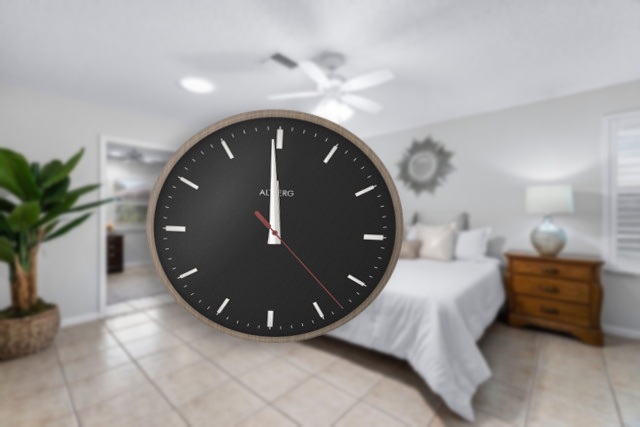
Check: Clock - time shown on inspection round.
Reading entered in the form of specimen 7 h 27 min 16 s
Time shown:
11 h 59 min 23 s
